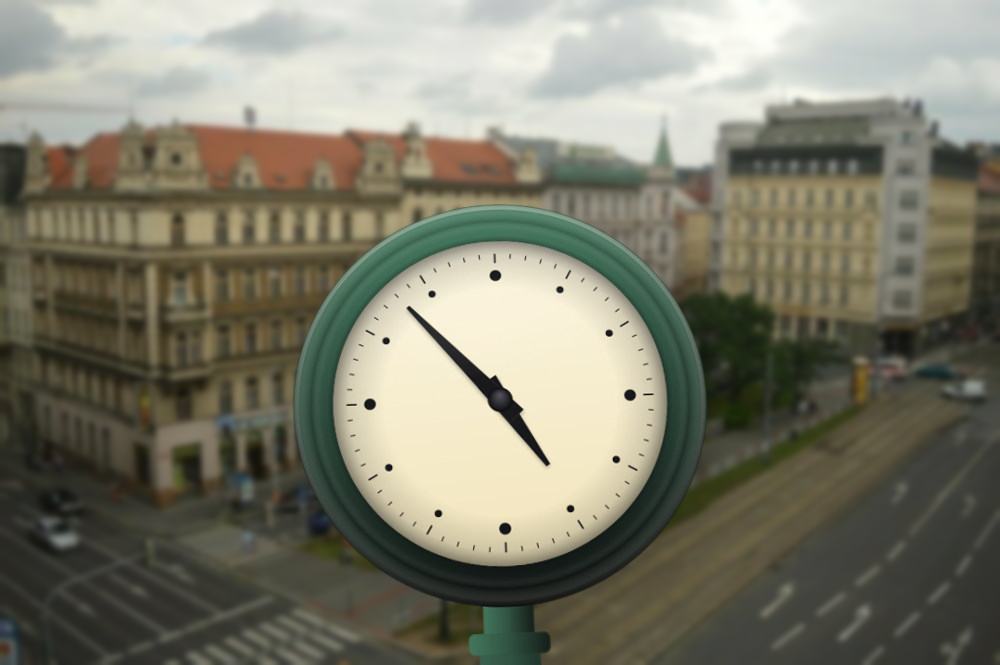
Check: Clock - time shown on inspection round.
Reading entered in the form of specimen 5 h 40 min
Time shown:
4 h 53 min
